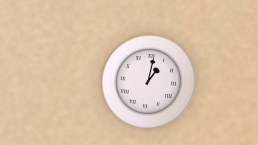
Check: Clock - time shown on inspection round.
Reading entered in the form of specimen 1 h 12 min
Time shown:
1 h 01 min
